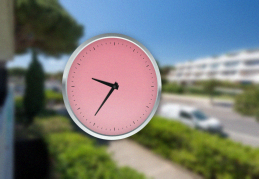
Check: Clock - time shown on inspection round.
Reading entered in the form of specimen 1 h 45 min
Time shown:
9 h 36 min
